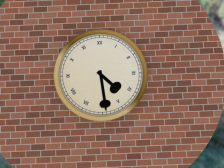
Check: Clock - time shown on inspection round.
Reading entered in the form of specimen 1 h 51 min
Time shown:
4 h 29 min
